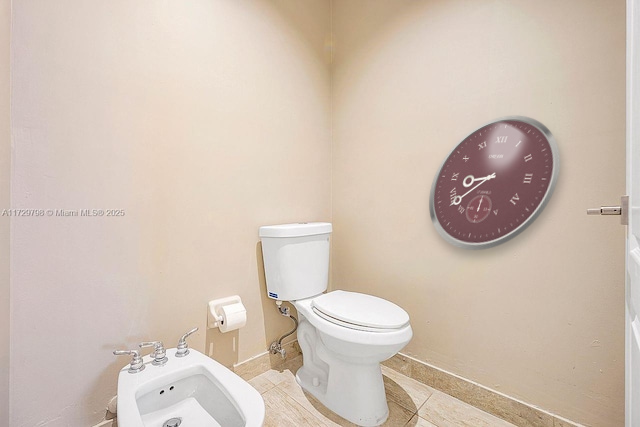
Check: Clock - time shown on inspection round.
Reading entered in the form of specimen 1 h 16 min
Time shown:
8 h 38 min
